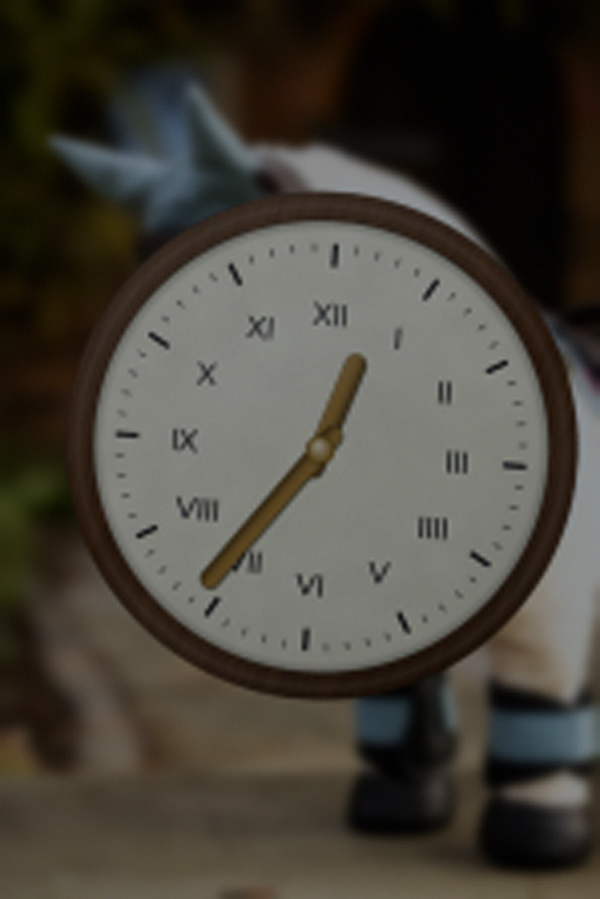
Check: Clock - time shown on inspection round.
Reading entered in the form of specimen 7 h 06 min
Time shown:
12 h 36 min
